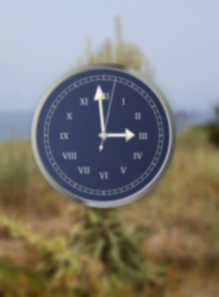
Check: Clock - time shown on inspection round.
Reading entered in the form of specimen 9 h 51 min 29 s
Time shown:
2 h 59 min 02 s
